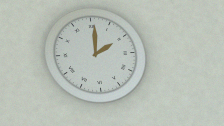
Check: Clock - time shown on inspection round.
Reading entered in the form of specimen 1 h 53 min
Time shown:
2 h 01 min
